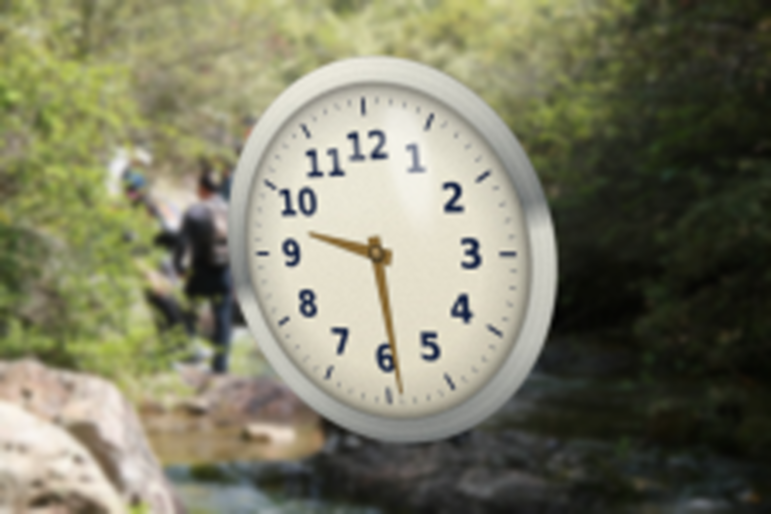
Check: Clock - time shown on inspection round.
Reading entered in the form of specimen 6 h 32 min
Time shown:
9 h 29 min
